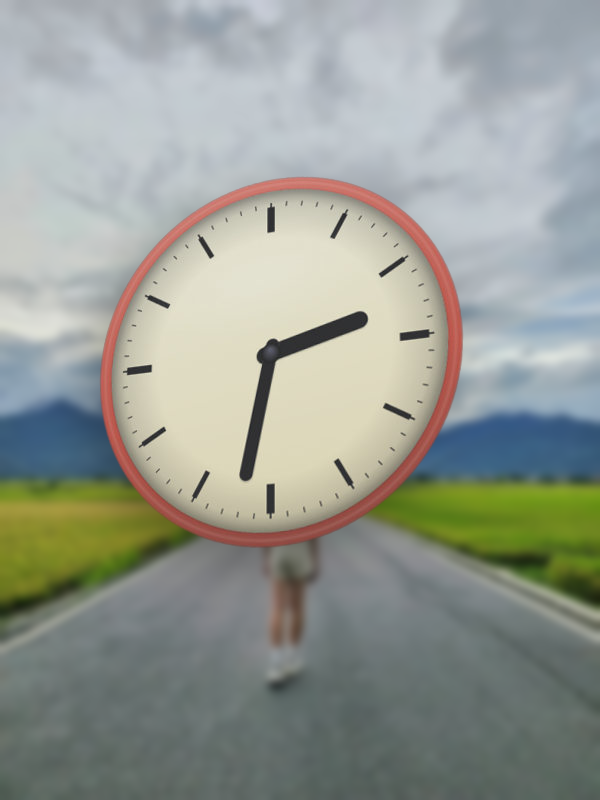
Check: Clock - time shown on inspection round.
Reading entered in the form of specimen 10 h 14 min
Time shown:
2 h 32 min
